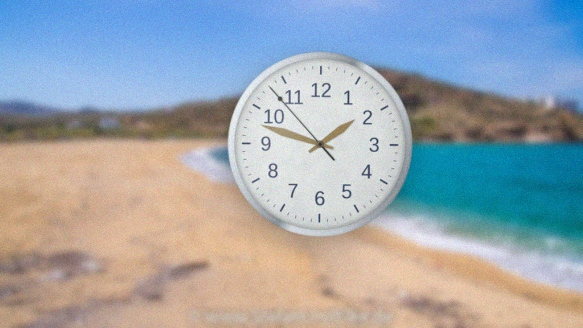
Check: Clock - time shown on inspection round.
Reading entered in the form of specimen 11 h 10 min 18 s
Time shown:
1 h 47 min 53 s
